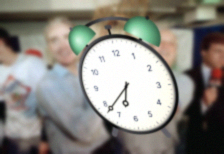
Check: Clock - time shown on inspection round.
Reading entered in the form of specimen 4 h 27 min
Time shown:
6 h 38 min
